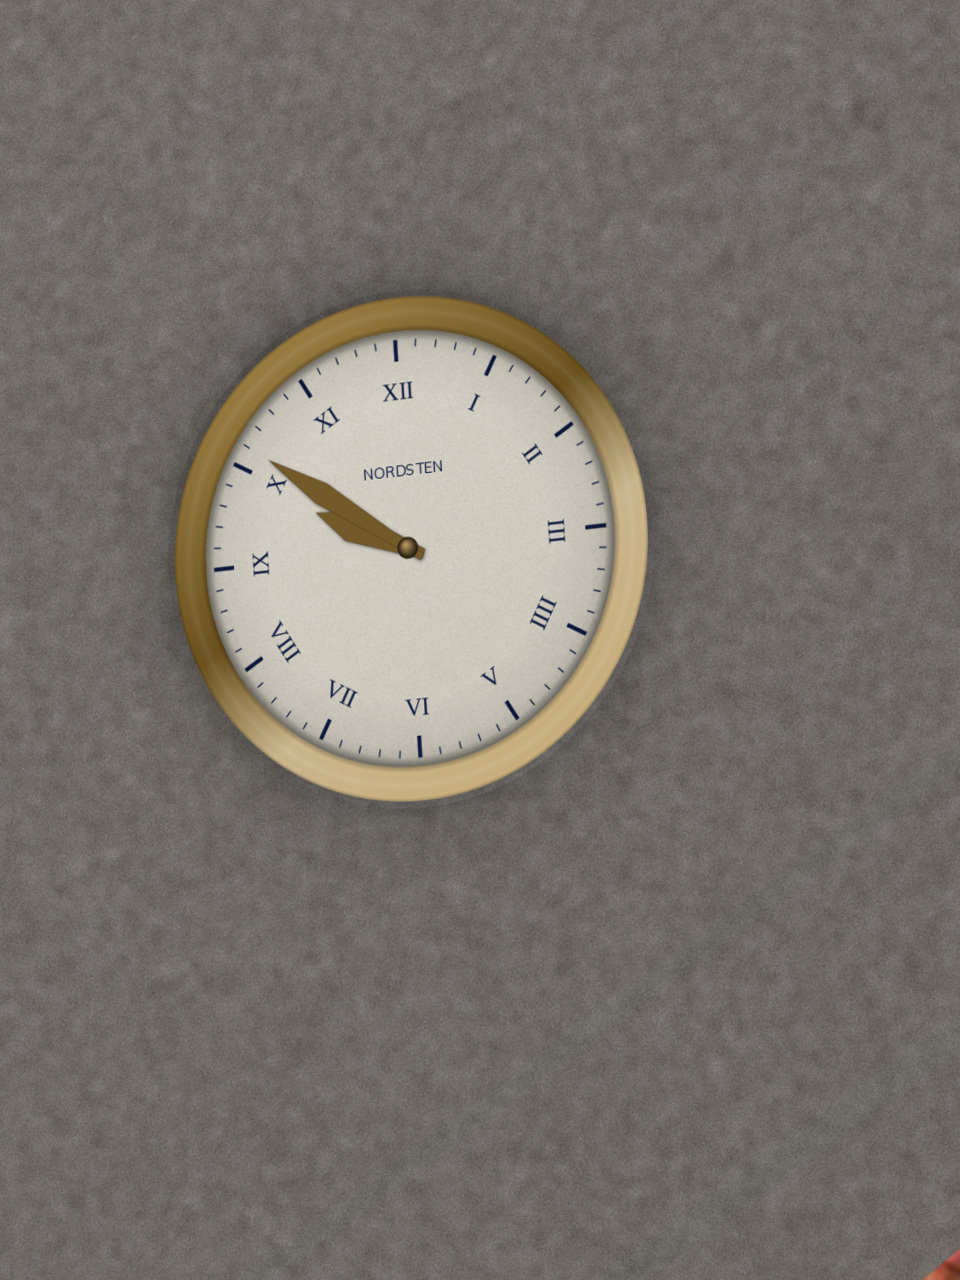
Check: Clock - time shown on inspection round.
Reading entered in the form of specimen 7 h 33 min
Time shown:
9 h 51 min
